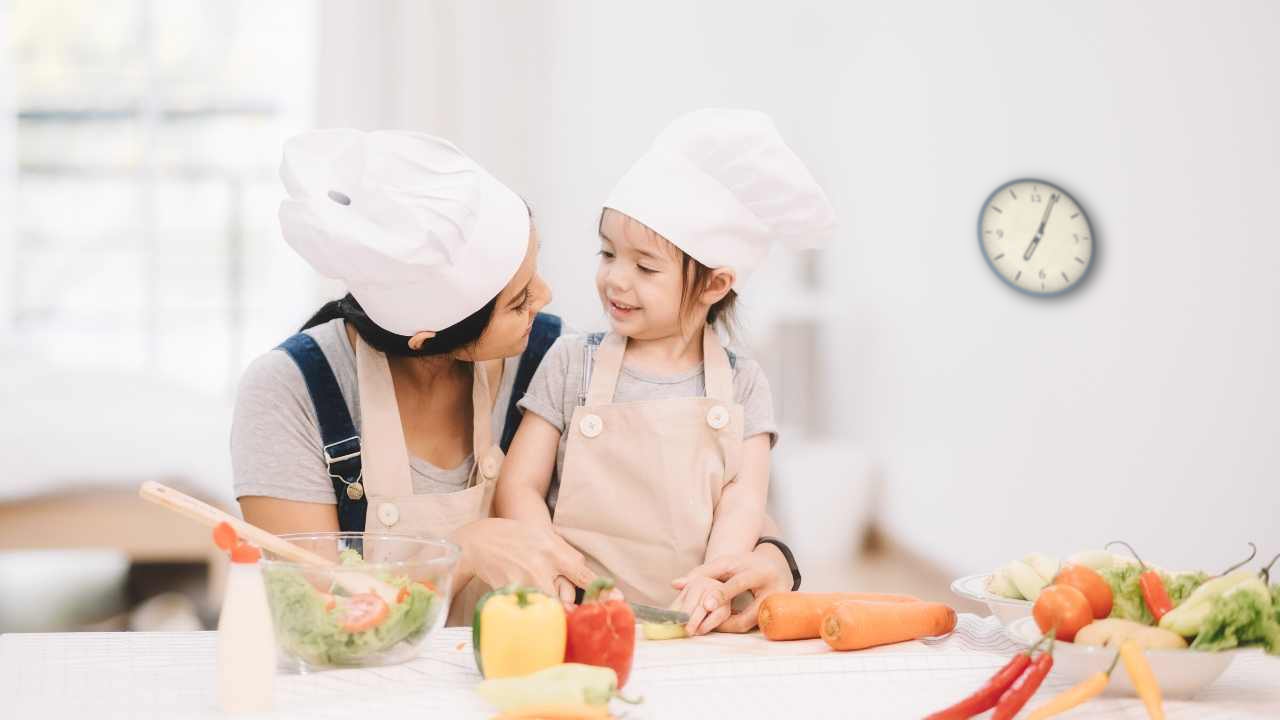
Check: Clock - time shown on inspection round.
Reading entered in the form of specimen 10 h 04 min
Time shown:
7 h 04 min
